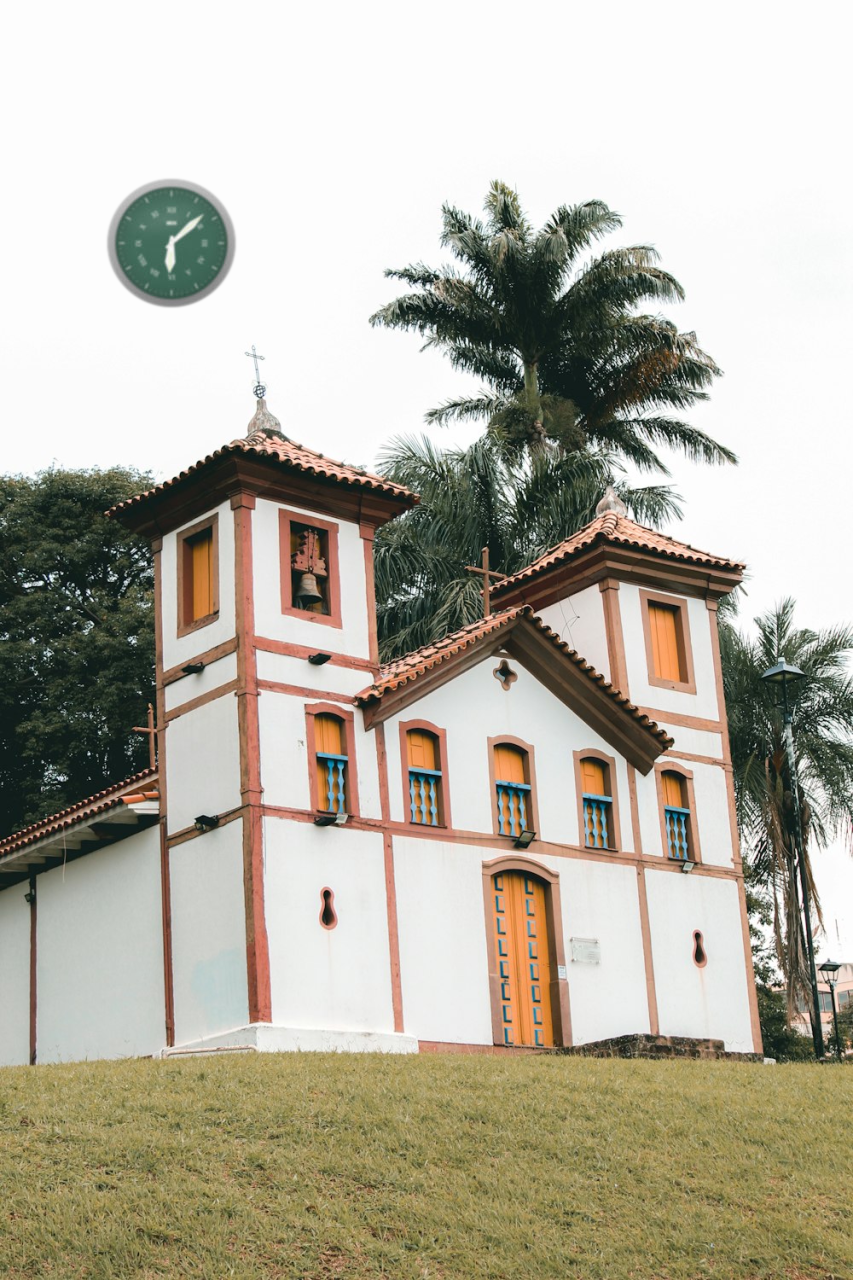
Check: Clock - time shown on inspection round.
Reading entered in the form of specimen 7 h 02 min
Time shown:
6 h 08 min
